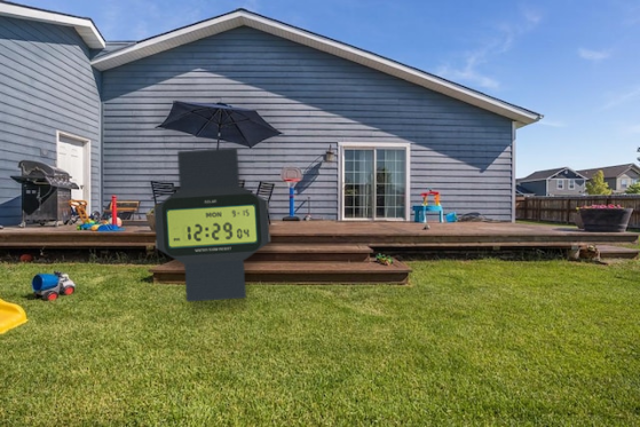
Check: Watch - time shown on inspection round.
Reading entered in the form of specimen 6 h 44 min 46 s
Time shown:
12 h 29 min 04 s
